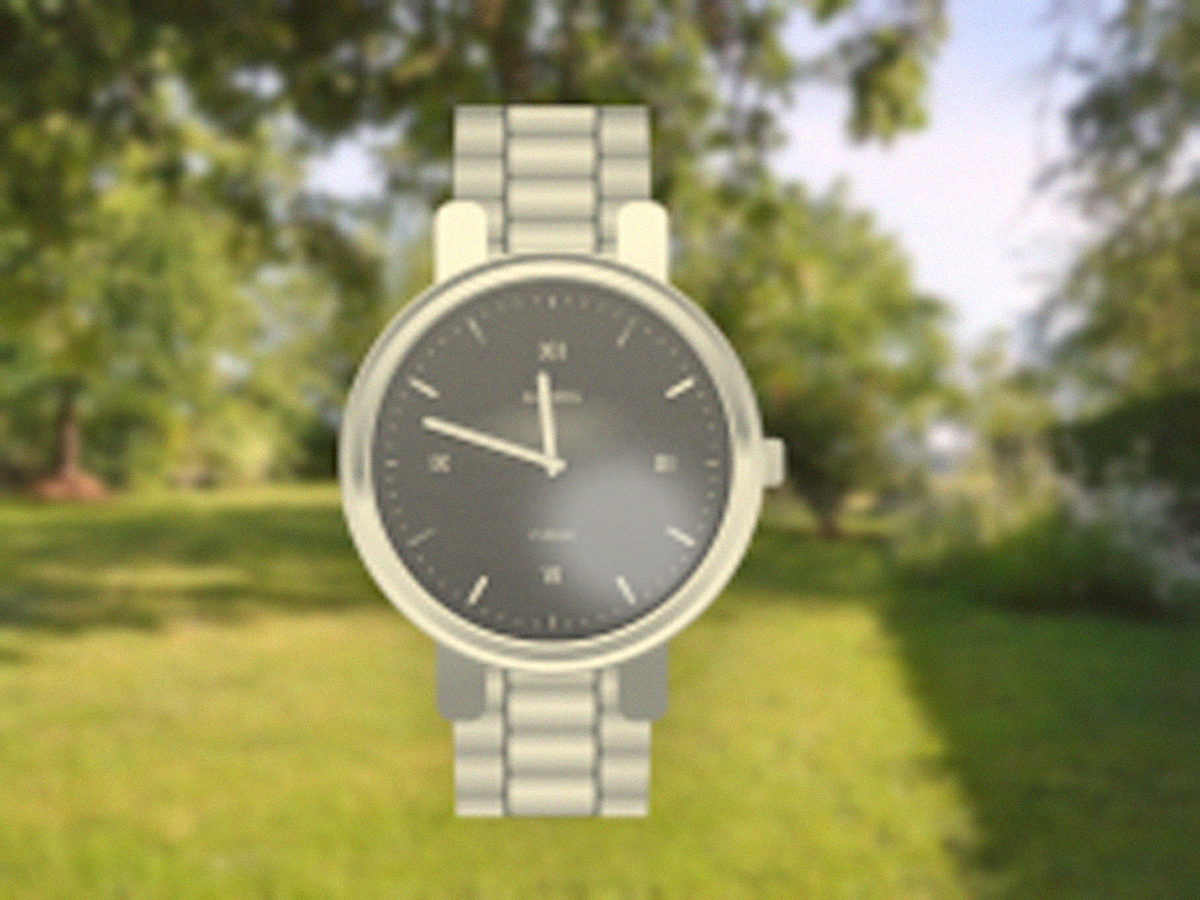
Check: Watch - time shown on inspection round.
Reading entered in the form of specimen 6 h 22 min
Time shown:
11 h 48 min
